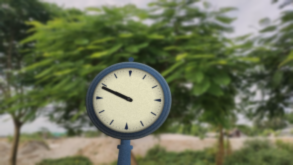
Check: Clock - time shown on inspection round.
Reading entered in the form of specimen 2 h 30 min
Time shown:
9 h 49 min
